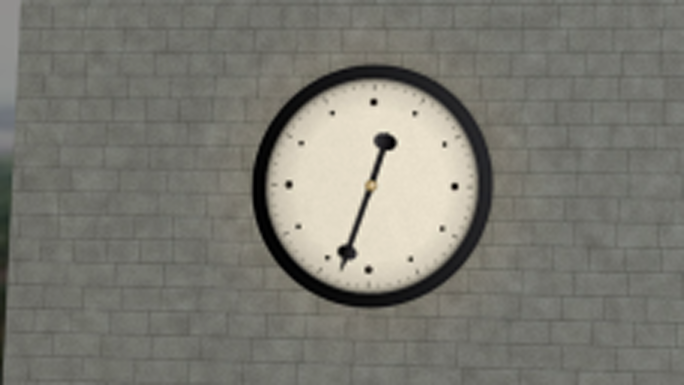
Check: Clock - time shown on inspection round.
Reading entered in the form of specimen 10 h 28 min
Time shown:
12 h 33 min
